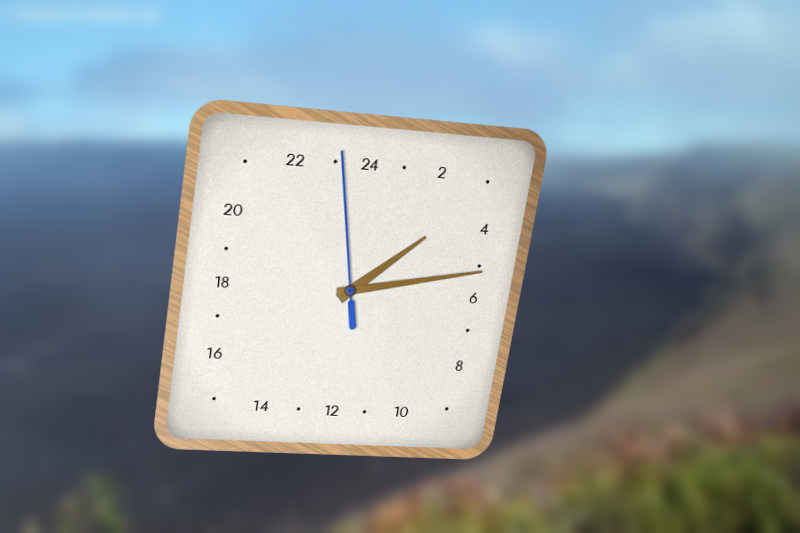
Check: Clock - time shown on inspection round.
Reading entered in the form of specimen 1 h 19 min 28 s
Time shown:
3 h 12 min 58 s
